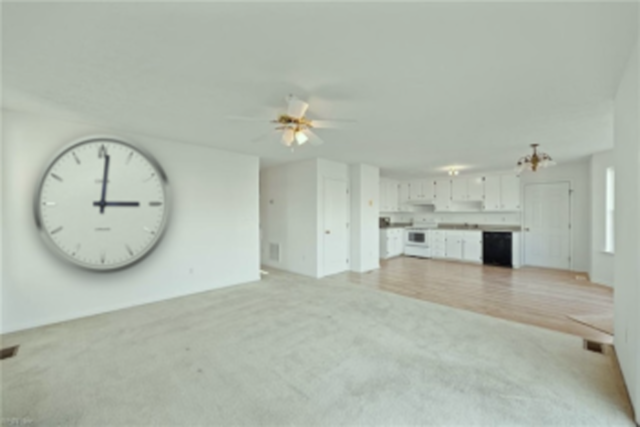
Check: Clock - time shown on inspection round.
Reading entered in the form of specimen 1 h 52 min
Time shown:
3 h 01 min
